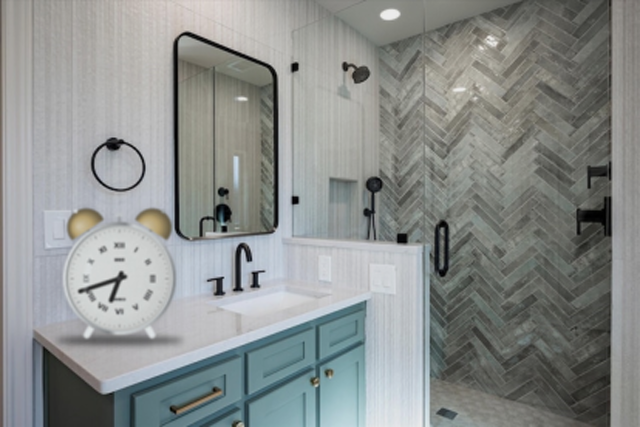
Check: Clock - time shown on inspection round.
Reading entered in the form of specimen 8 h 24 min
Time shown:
6 h 42 min
